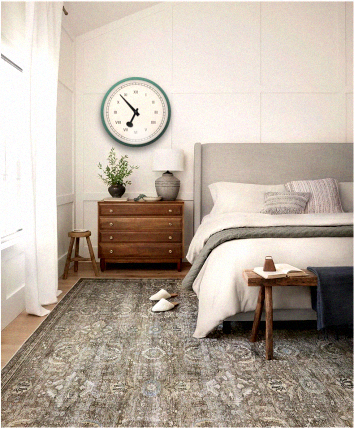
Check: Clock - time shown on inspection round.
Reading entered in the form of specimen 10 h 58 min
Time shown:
6 h 53 min
